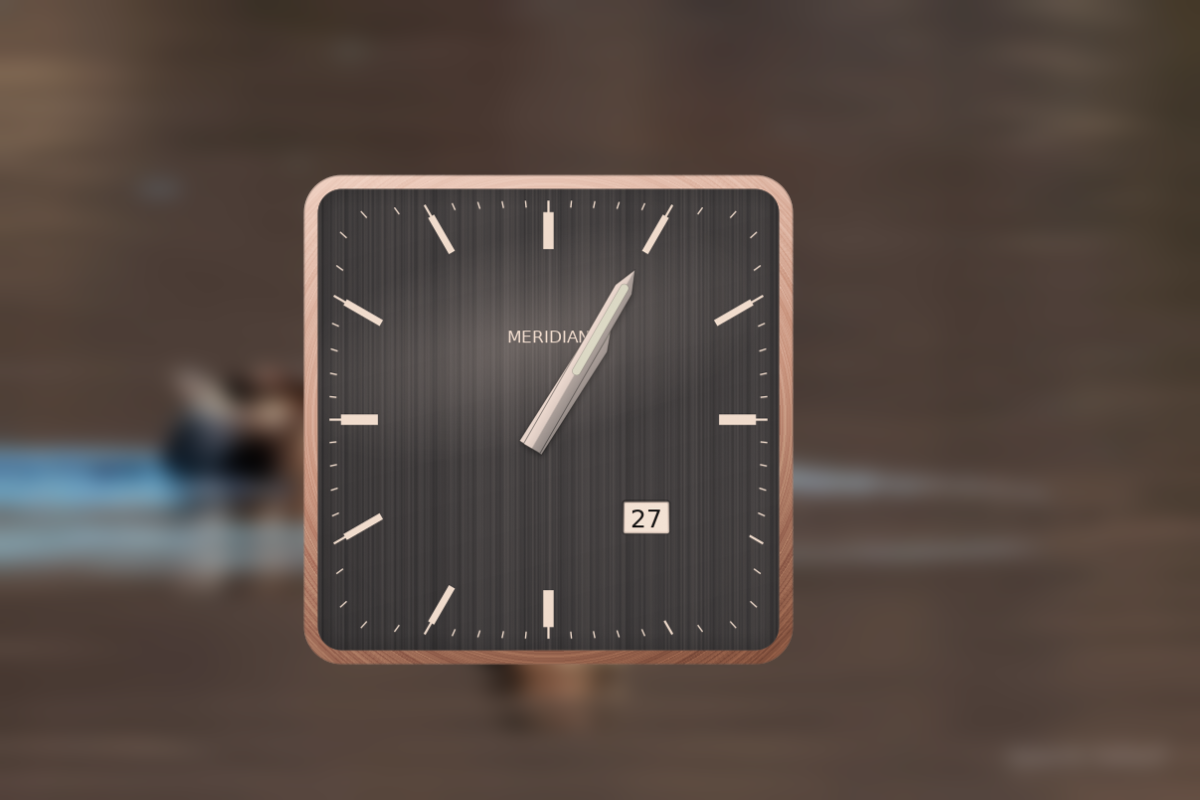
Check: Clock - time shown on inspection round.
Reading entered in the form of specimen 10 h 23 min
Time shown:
1 h 05 min
